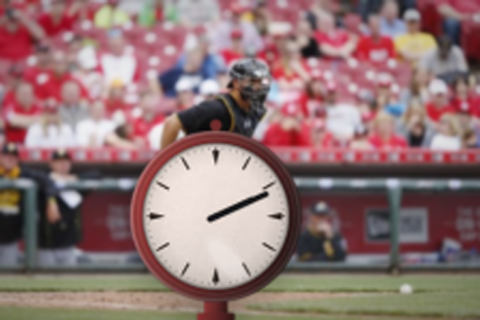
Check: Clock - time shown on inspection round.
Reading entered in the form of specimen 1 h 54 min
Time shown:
2 h 11 min
